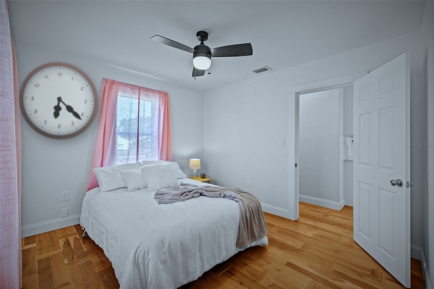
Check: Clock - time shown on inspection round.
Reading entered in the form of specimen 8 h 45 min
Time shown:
6 h 22 min
